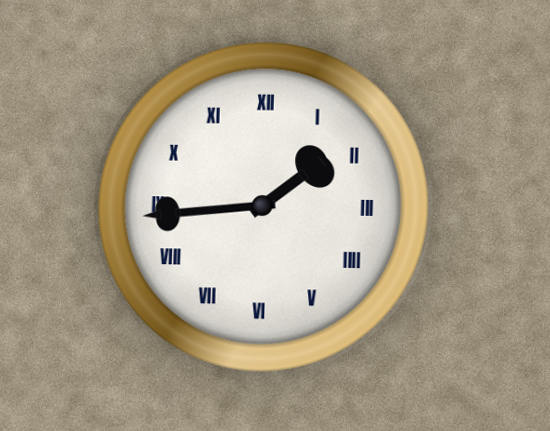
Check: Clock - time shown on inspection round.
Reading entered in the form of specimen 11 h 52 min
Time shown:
1 h 44 min
